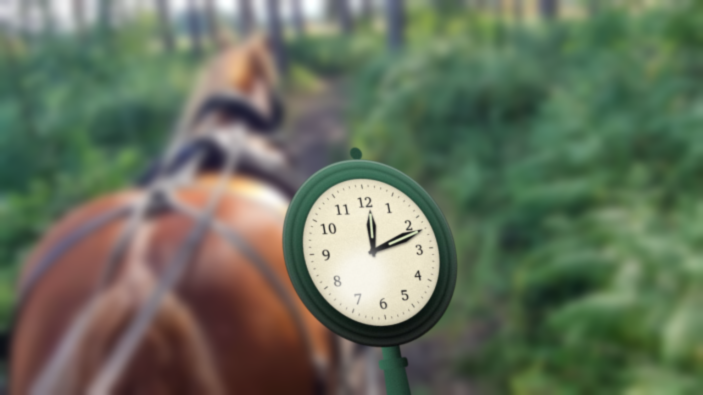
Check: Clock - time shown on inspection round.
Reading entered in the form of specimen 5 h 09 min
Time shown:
12 h 12 min
